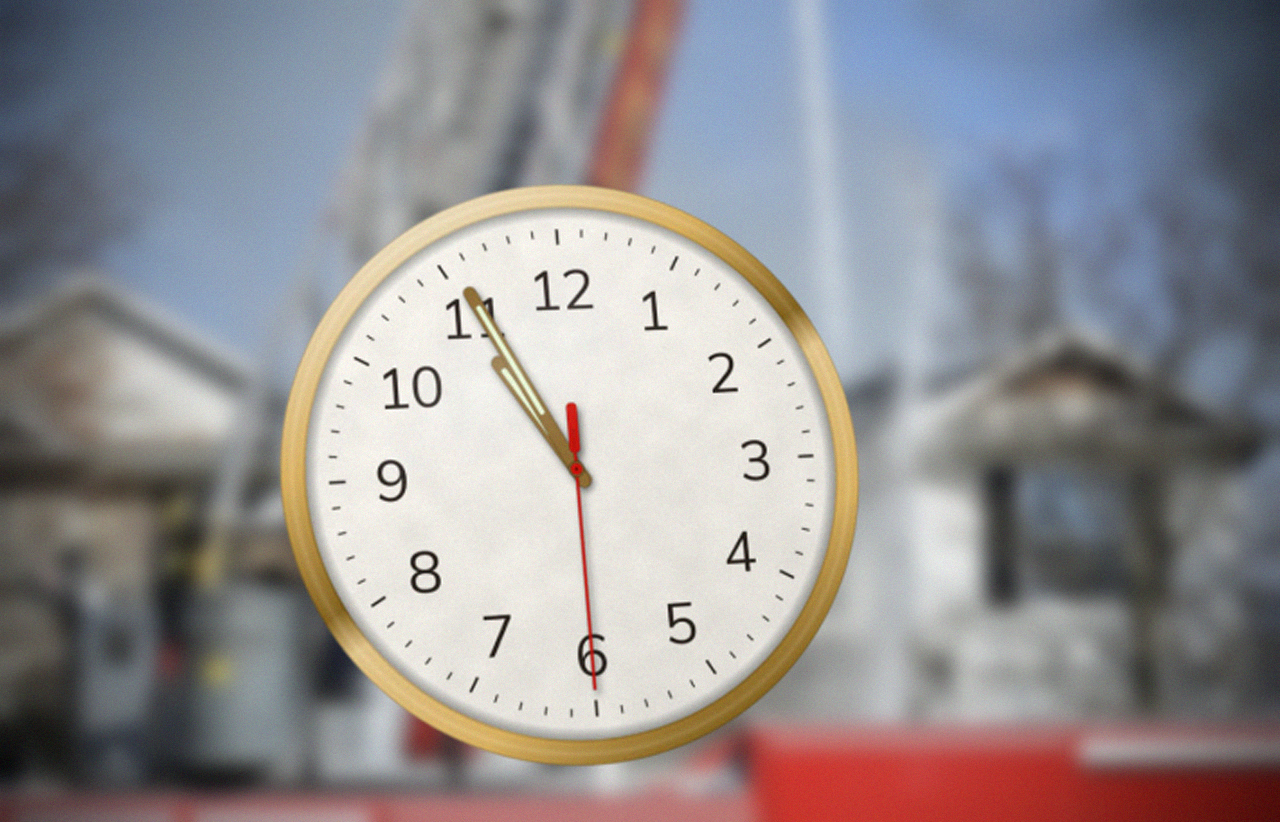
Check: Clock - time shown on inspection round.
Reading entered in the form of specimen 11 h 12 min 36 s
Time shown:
10 h 55 min 30 s
